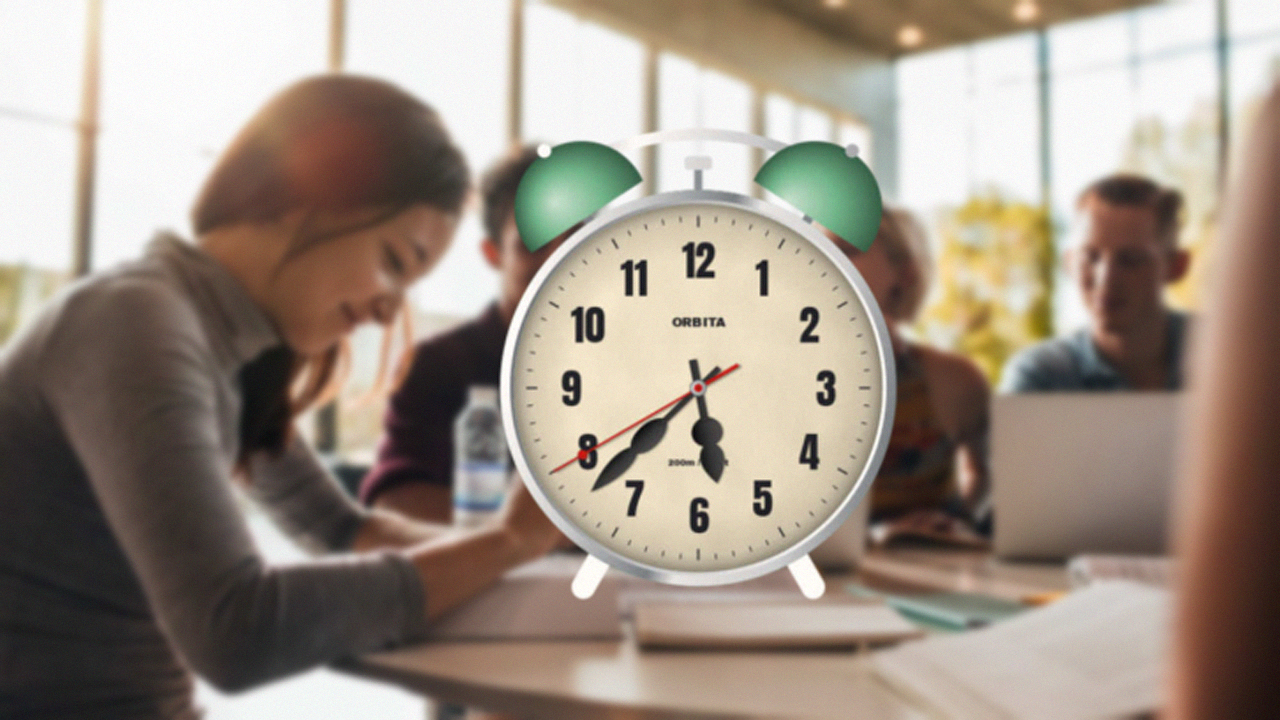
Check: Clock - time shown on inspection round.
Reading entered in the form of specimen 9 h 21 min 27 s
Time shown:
5 h 37 min 40 s
